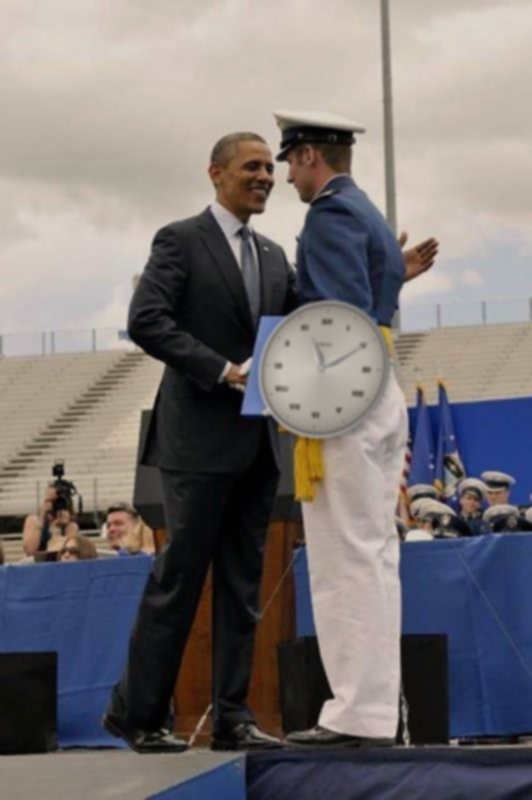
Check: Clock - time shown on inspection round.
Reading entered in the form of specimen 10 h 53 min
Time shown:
11 h 10 min
